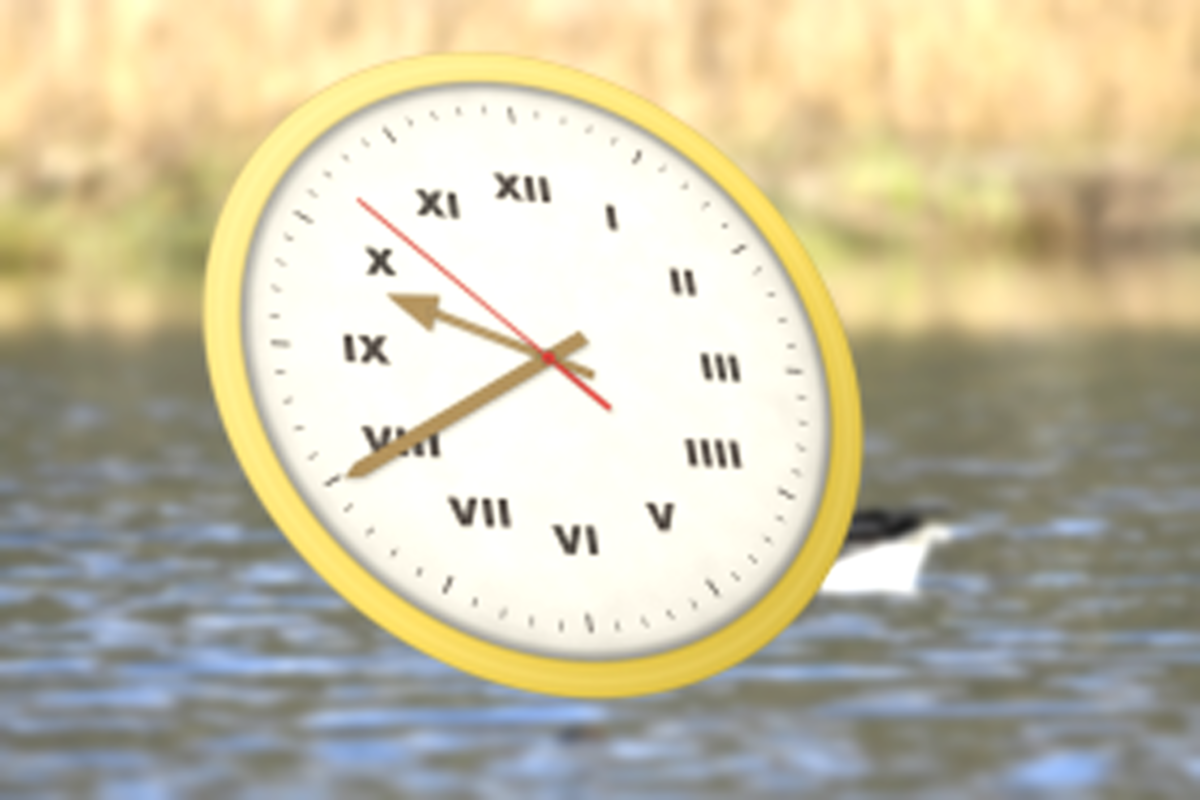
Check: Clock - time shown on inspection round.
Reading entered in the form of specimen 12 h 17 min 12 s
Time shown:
9 h 39 min 52 s
